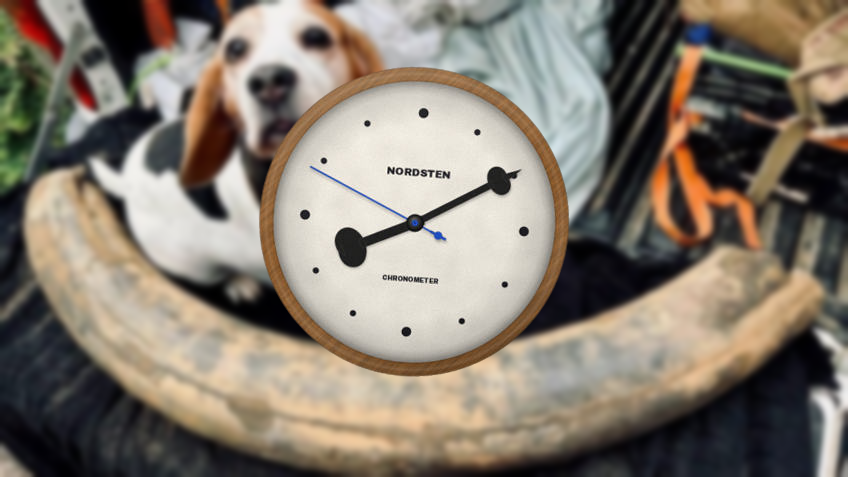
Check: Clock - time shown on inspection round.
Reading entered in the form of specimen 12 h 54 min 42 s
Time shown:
8 h 09 min 49 s
